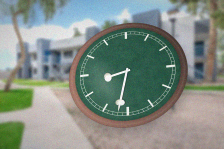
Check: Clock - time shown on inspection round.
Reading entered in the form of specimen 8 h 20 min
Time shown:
8 h 32 min
